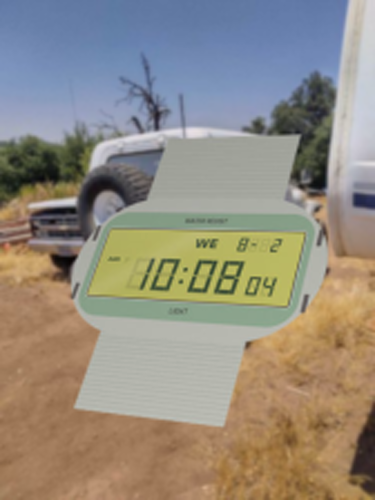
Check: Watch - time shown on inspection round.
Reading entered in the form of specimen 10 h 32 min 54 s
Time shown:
10 h 08 min 04 s
